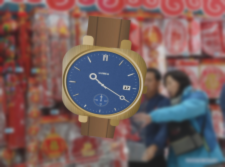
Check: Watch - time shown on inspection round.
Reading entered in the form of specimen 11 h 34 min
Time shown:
10 h 20 min
